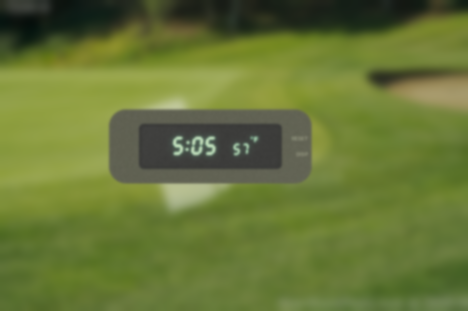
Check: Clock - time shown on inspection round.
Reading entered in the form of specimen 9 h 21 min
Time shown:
5 h 05 min
